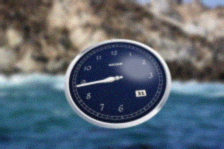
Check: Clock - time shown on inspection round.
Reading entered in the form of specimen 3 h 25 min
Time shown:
8 h 44 min
